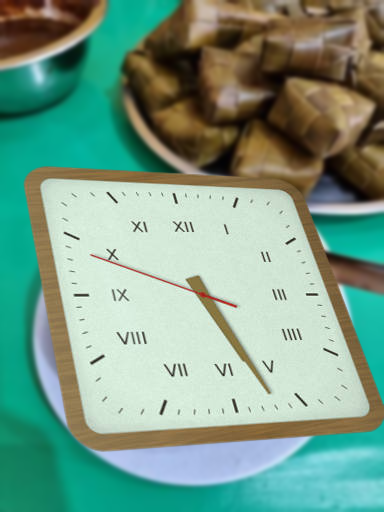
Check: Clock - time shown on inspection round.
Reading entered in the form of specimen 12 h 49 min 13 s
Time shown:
5 h 26 min 49 s
